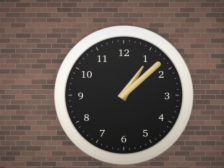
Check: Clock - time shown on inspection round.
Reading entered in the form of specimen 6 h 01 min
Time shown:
1 h 08 min
